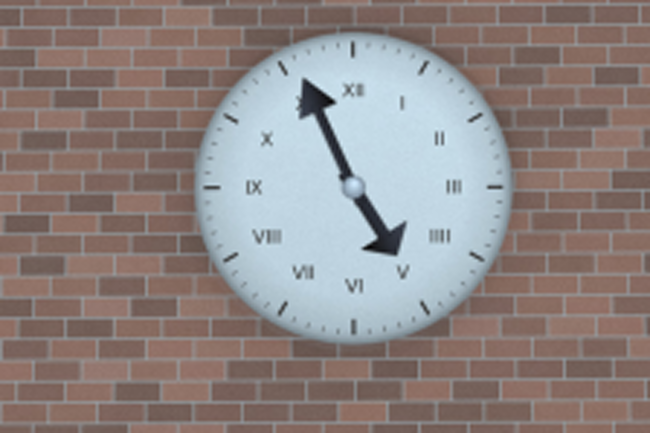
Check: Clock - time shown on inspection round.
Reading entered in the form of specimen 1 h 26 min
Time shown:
4 h 56 min
